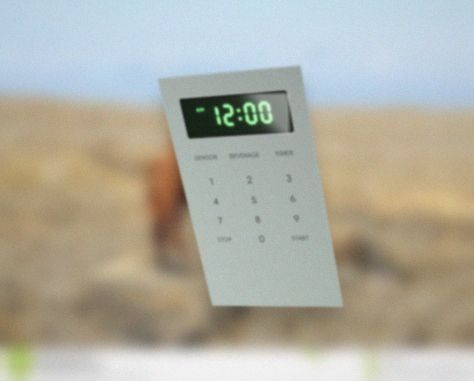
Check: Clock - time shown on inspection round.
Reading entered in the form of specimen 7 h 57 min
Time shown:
12 h 00 min
